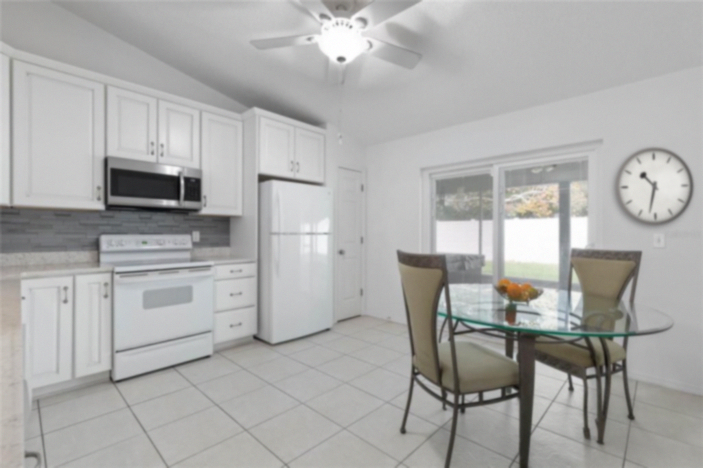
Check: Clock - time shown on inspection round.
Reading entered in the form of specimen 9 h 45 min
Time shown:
10 h 32 min
